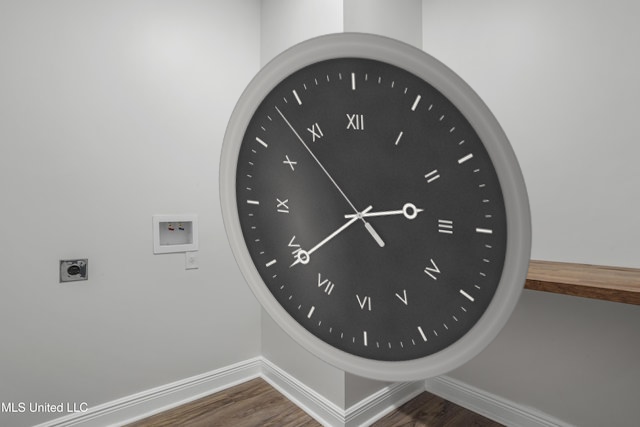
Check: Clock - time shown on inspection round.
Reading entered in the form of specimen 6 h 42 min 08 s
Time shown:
2 h 38 min 53 s
